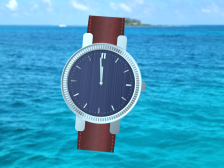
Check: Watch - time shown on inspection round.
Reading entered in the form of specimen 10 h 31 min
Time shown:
11 h 59 min
